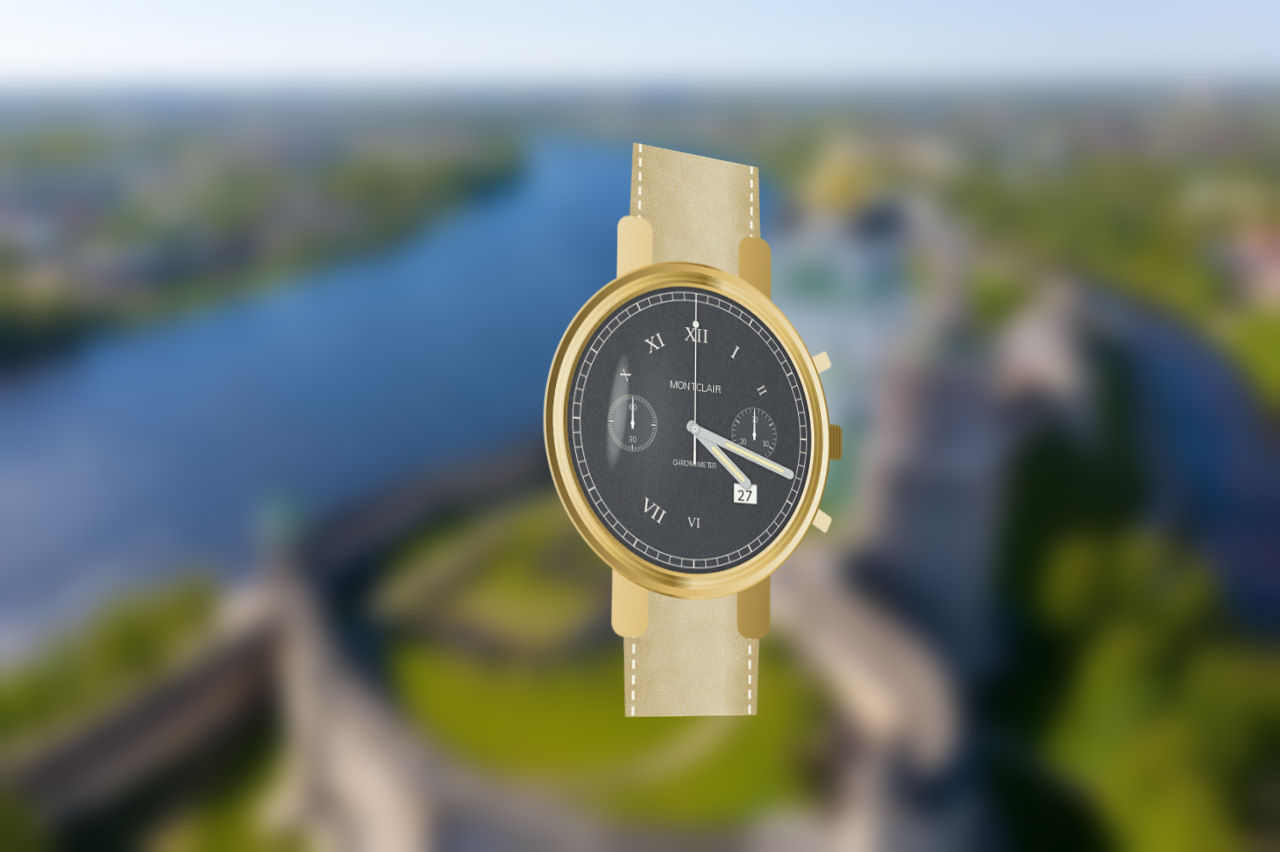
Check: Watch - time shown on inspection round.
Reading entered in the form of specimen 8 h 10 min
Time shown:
4 h 18 min
